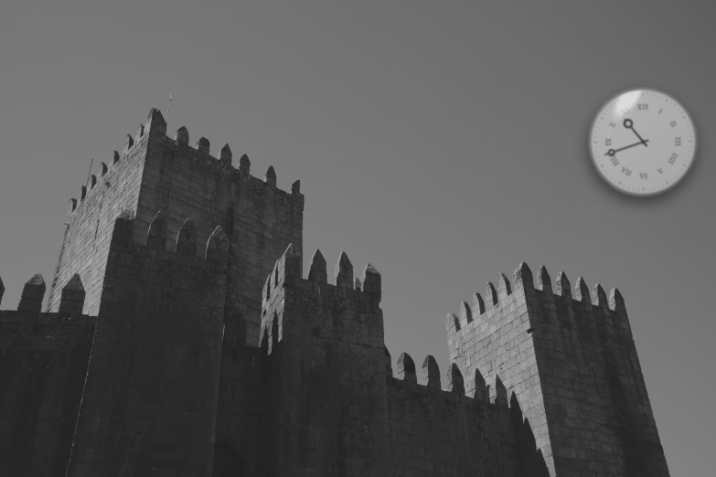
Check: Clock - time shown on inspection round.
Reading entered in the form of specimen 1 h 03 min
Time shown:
10 h 42 min
